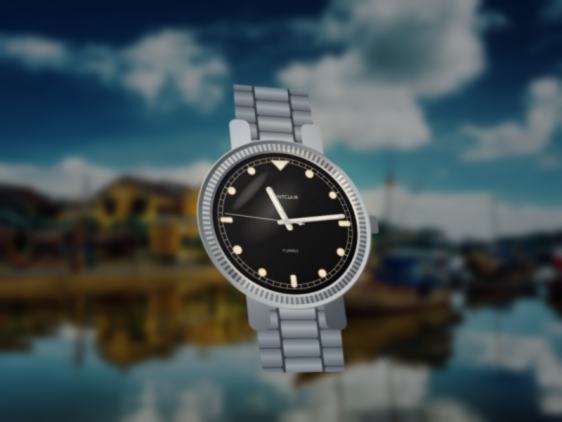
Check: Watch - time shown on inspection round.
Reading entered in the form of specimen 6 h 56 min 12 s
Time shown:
11 h 13 min 46 s
